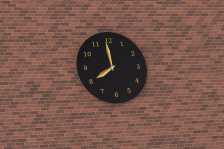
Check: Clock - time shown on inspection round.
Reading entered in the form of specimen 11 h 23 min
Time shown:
7 h 59 min
